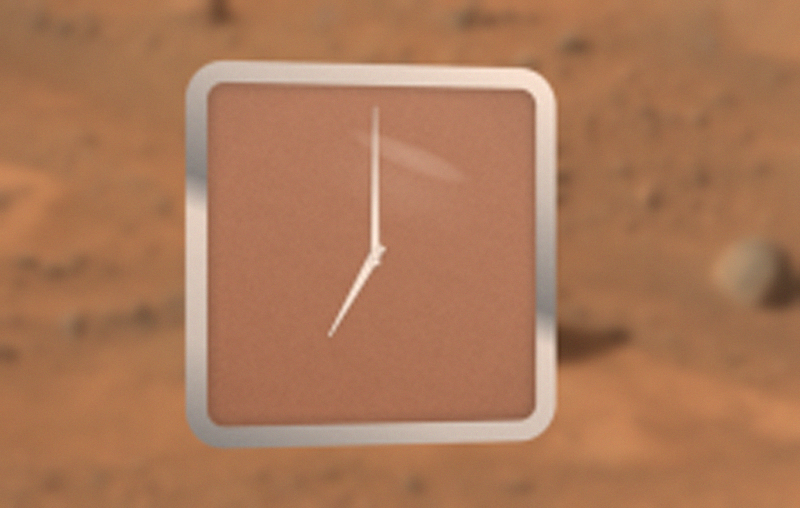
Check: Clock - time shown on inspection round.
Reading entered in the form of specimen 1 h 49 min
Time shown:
7 h 00 min
